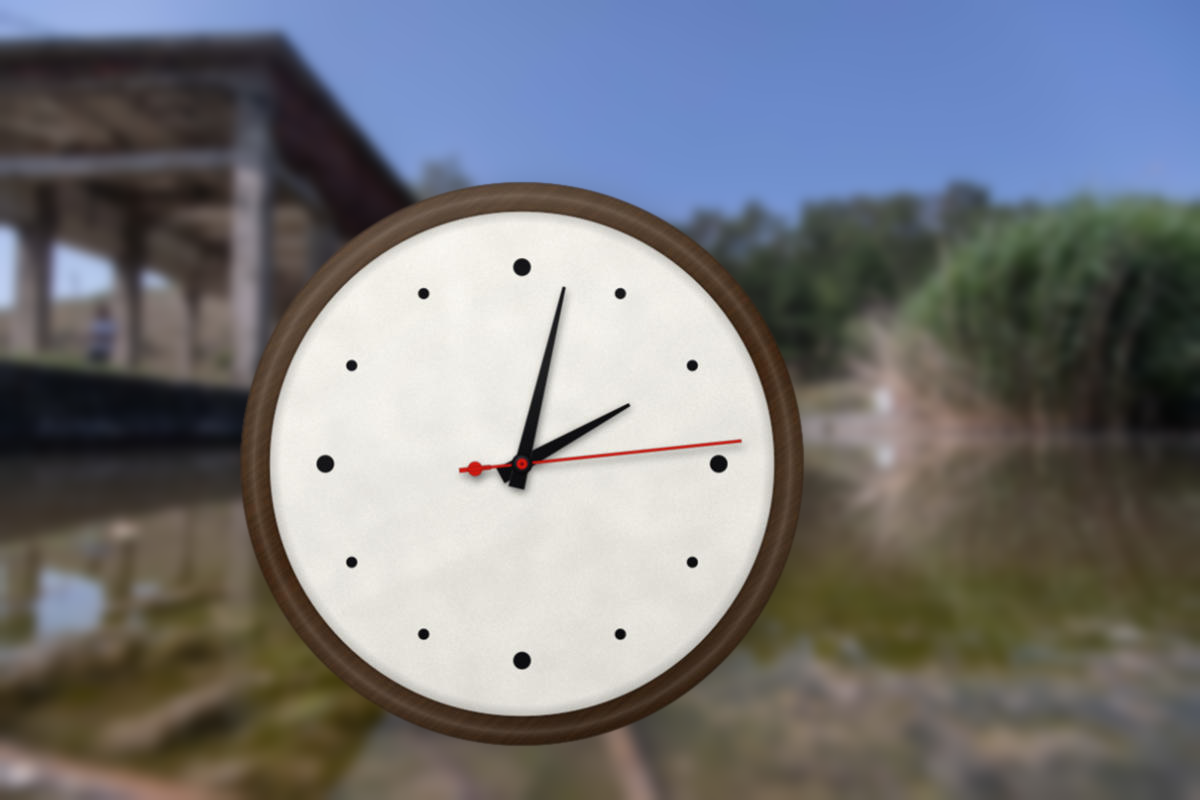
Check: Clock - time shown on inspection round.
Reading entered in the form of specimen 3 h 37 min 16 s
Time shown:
2 h 02 min 14 s
